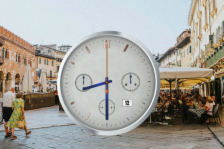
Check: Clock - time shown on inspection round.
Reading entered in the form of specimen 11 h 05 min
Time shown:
8 h 30 min
